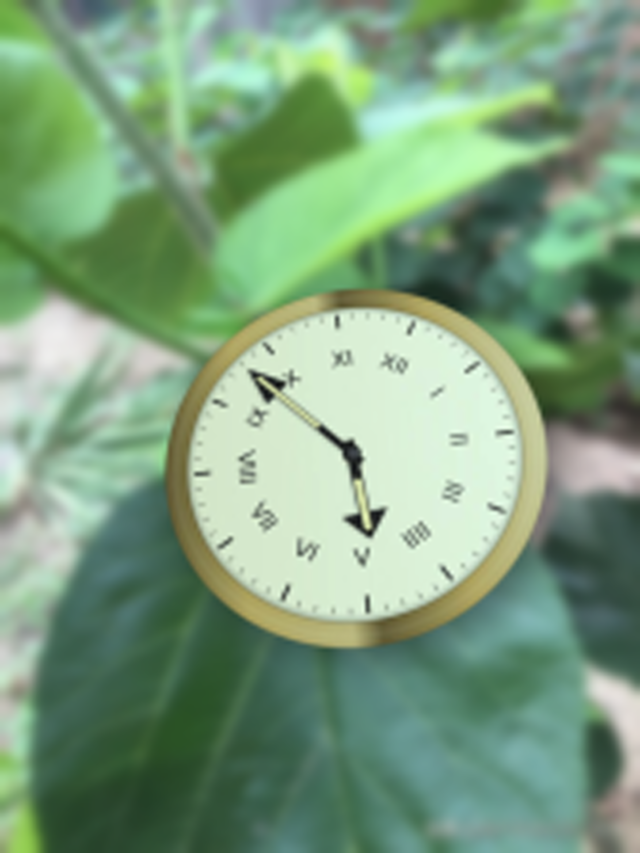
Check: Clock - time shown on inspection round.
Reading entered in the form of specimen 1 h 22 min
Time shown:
4 h 48 min
